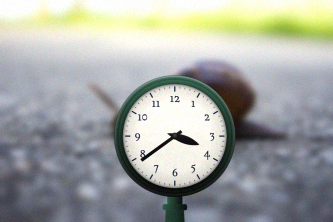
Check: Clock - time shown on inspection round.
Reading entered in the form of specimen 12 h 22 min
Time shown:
3 h 39 min
